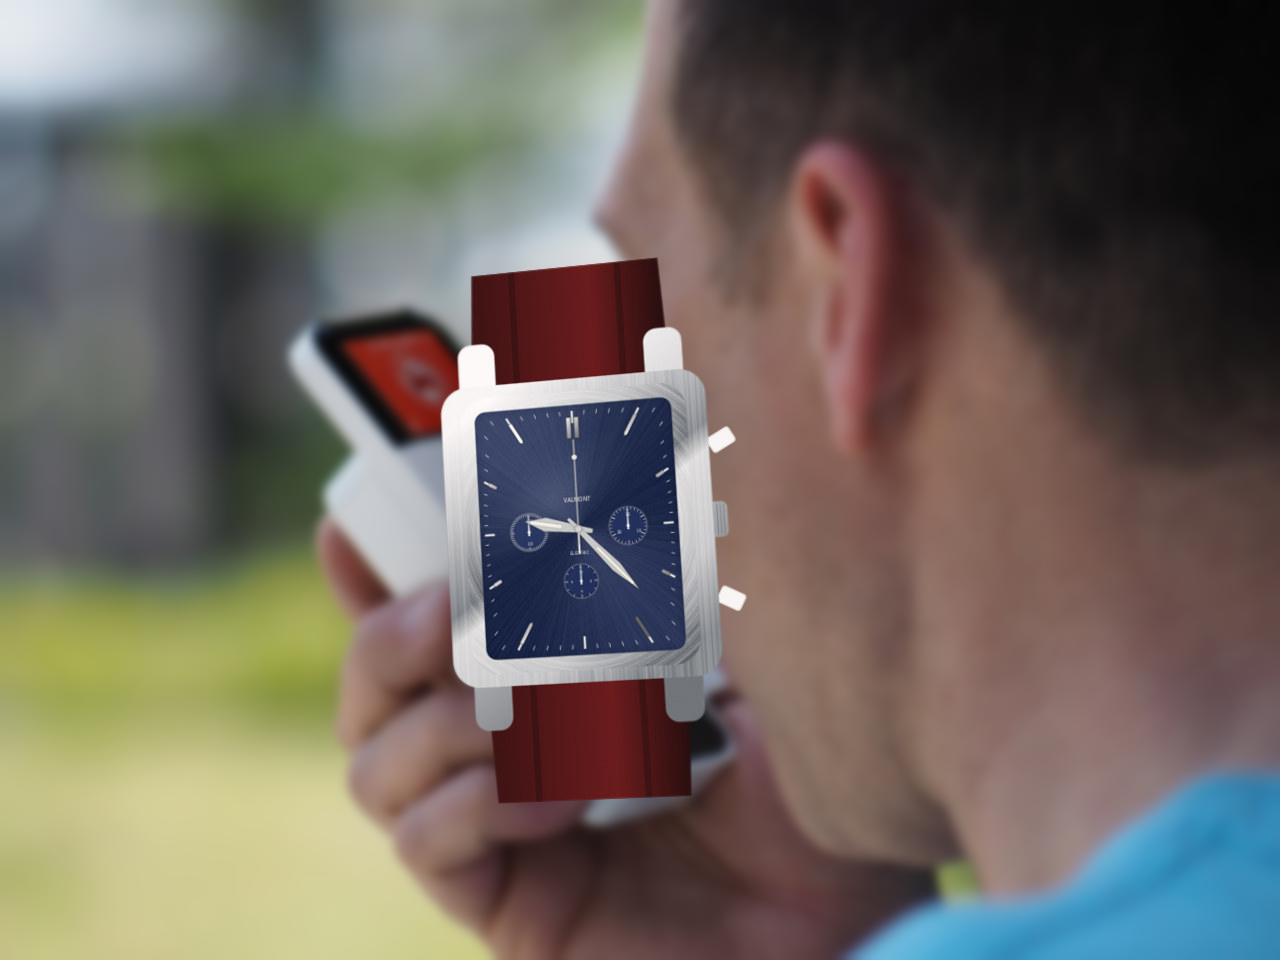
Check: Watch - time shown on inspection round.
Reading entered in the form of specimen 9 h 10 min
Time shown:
9 h 23 min
